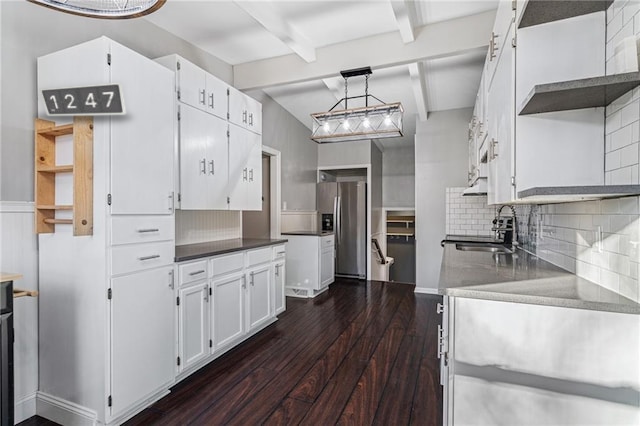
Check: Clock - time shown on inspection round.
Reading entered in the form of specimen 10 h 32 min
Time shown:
12 h 47 min
